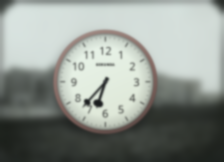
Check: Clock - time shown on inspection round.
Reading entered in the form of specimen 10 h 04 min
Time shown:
6 h 37 min
